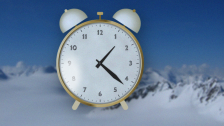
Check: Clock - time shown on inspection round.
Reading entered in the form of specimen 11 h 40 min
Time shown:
1 h 22 min
